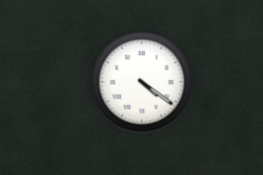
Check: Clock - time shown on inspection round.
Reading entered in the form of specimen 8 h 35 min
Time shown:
4 h 21 min
